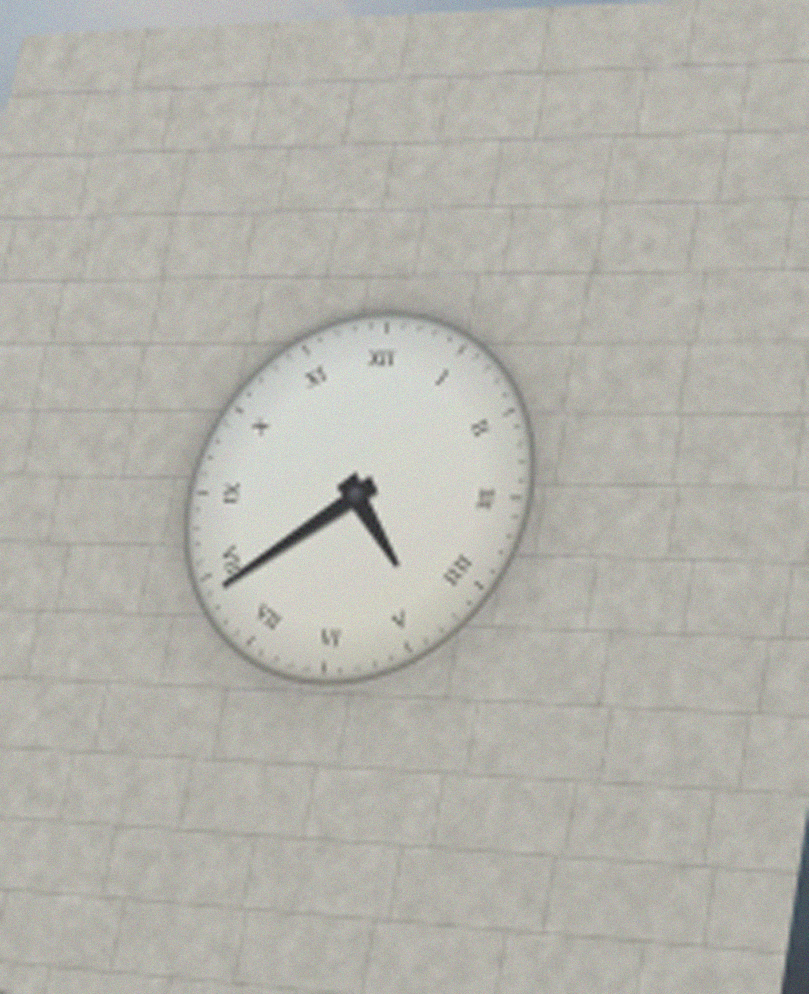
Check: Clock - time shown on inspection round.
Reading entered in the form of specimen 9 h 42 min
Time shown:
4 h 39 min
